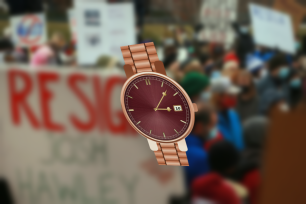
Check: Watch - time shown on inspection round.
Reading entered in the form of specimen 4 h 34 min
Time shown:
3 h 07 min
